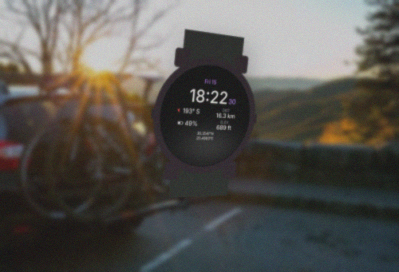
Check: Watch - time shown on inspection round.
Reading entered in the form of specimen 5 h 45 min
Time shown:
18 h 22 min
